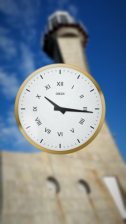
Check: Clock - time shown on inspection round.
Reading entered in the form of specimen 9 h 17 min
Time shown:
10 h 16 min
